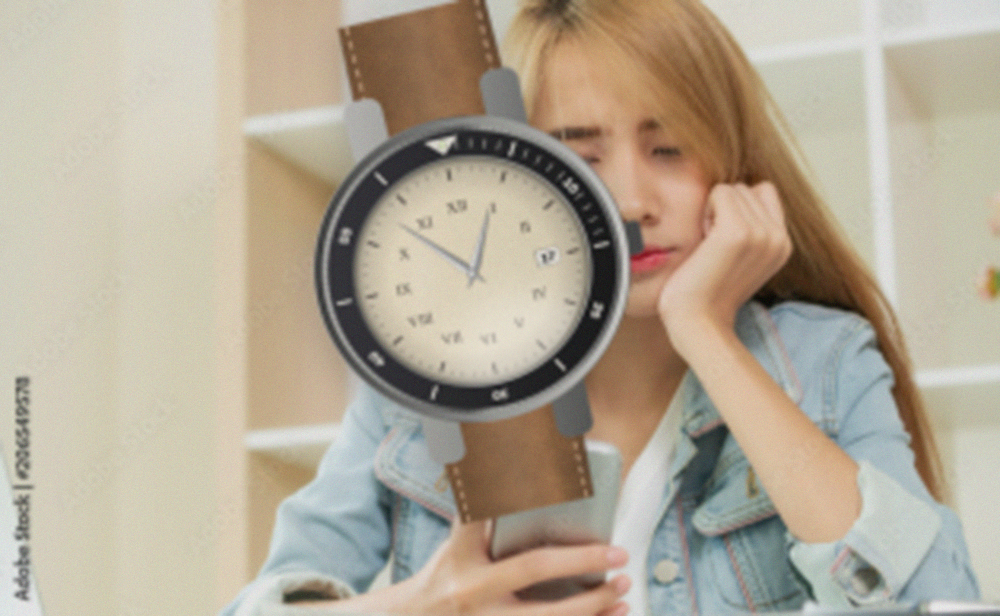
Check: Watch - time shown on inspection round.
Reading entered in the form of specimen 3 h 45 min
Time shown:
12 h 53 min
